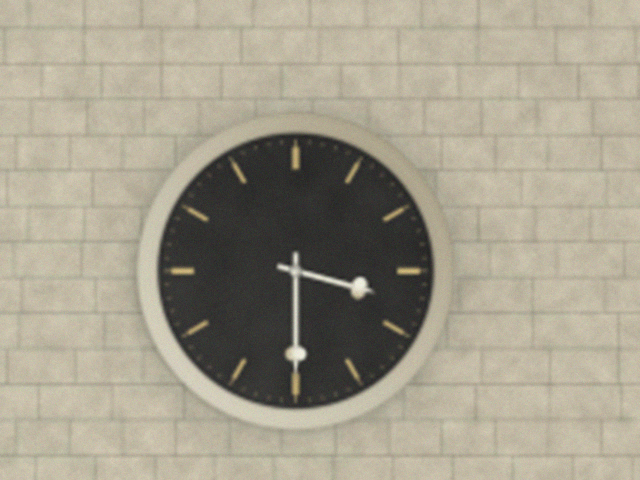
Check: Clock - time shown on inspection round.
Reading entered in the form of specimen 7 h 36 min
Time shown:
3 h 30 min
